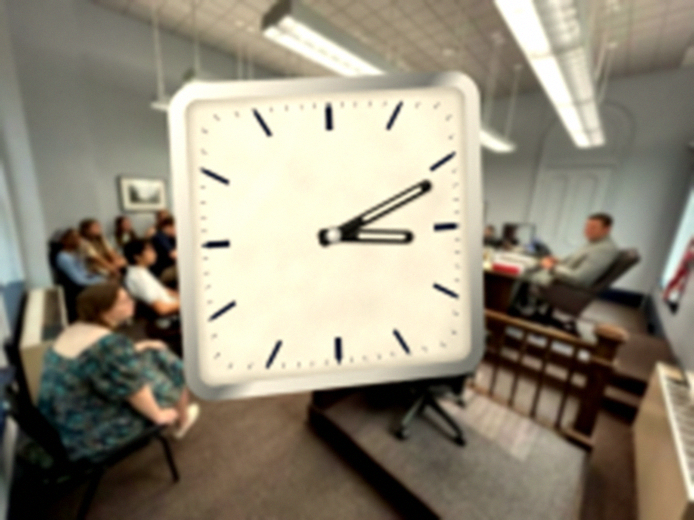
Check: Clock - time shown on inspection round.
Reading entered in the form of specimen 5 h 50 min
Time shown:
3 h 11 min
